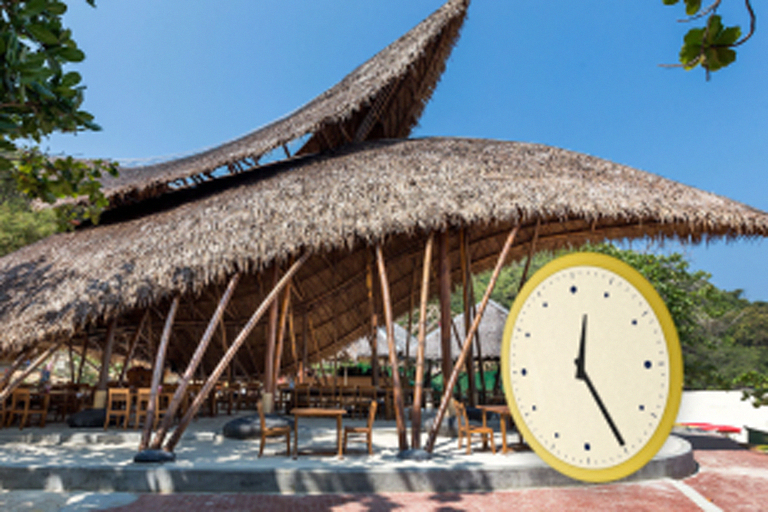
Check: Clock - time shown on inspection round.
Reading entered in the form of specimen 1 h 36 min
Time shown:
12 h 25 min
